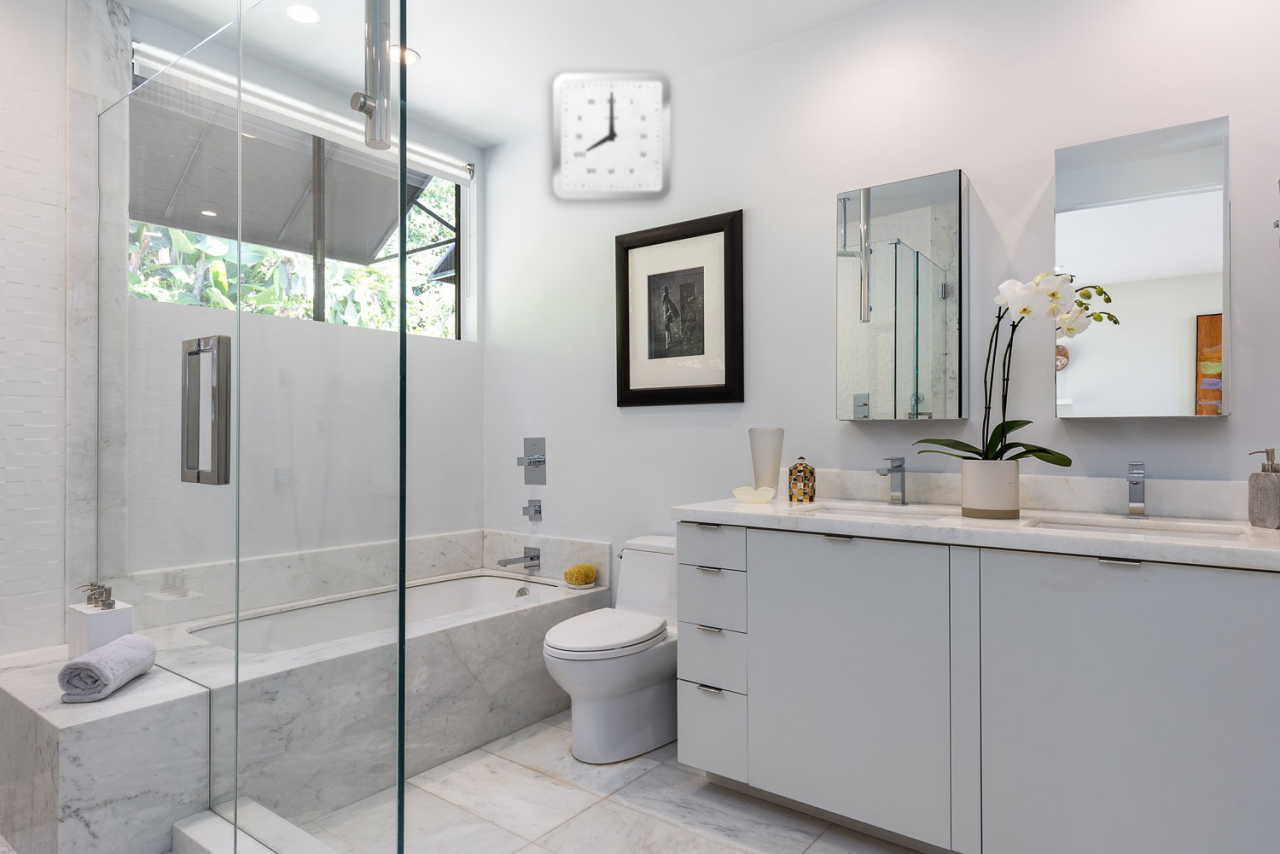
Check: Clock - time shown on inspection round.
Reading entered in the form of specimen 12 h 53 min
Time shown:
8 h 00 min
